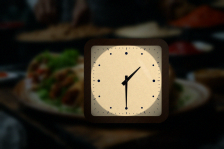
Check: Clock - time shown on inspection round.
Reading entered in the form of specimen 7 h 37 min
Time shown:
1 h 30 min
